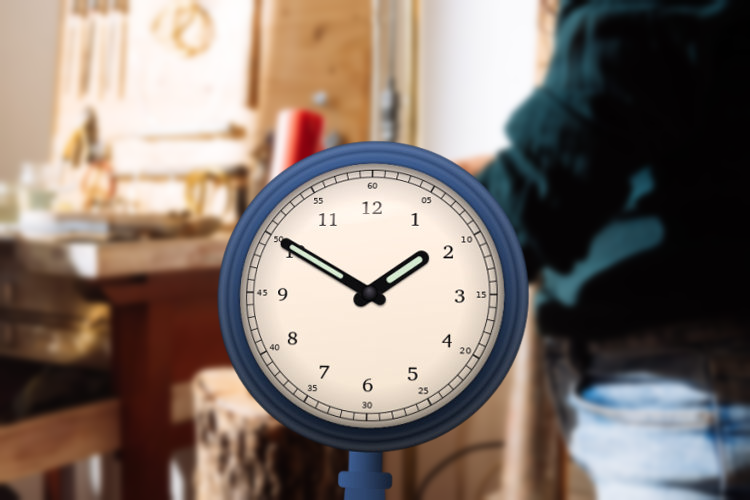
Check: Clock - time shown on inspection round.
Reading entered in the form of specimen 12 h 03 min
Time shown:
1 h 50 min
